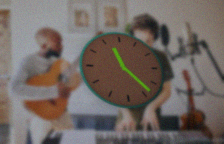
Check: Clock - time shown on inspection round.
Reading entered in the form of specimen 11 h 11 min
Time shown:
11 h 23 min
